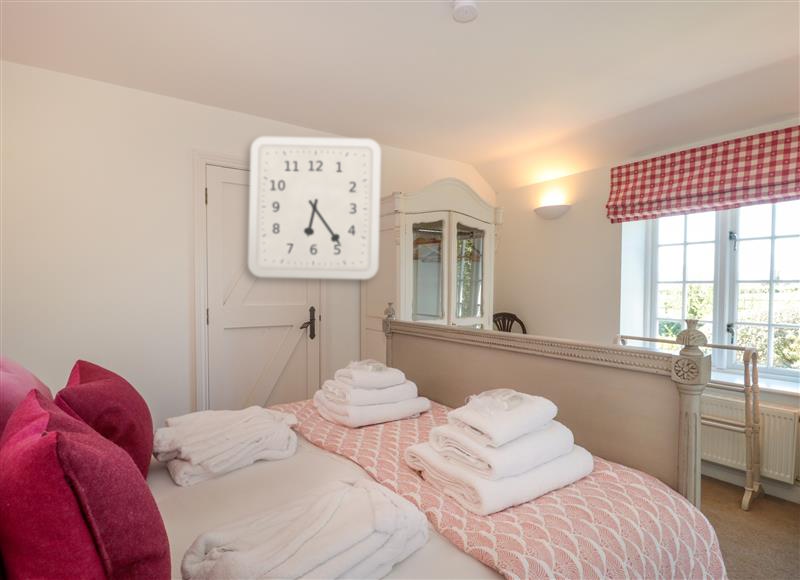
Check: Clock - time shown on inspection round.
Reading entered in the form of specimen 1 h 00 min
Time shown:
6 h 24 min
